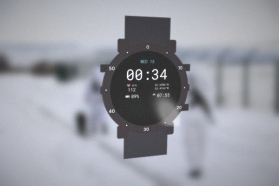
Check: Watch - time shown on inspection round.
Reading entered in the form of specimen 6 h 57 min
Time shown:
0 h 34 min
